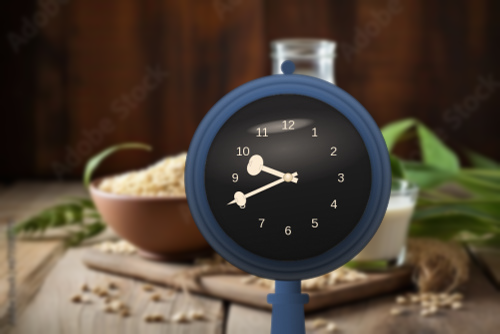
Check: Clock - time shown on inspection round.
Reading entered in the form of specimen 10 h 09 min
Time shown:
9 h 41 min
